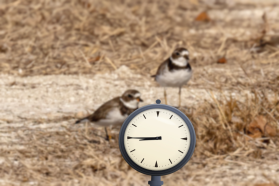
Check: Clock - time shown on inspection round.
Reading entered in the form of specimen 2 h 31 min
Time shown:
8 h 45 min
